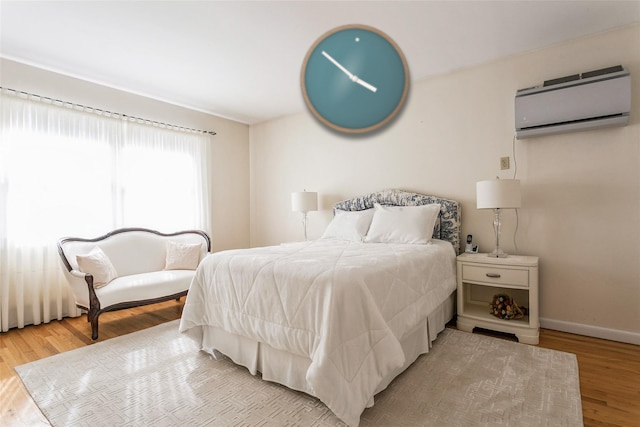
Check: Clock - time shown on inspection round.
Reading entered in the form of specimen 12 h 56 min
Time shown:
3 h 51 min
